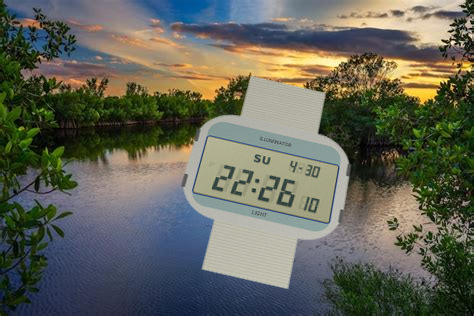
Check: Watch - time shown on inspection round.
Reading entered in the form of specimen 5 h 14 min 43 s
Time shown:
22 h 26 min 10 s
